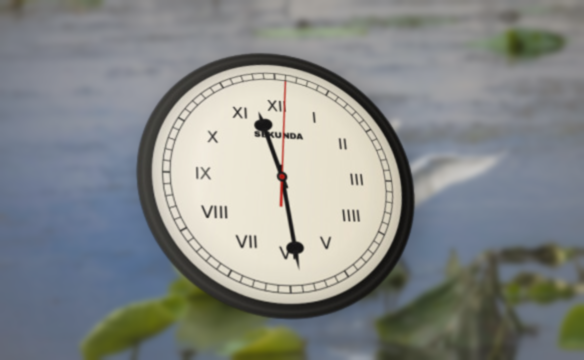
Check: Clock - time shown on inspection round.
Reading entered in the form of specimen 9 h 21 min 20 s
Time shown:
11 h 29 min 01 s
